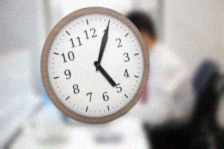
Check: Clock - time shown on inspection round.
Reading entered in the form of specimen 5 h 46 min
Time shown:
5 h 05 min
